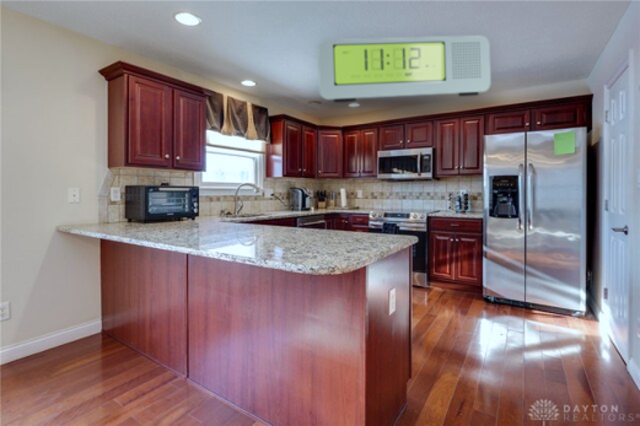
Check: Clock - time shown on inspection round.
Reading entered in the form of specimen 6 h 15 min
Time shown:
11 h 12 min
